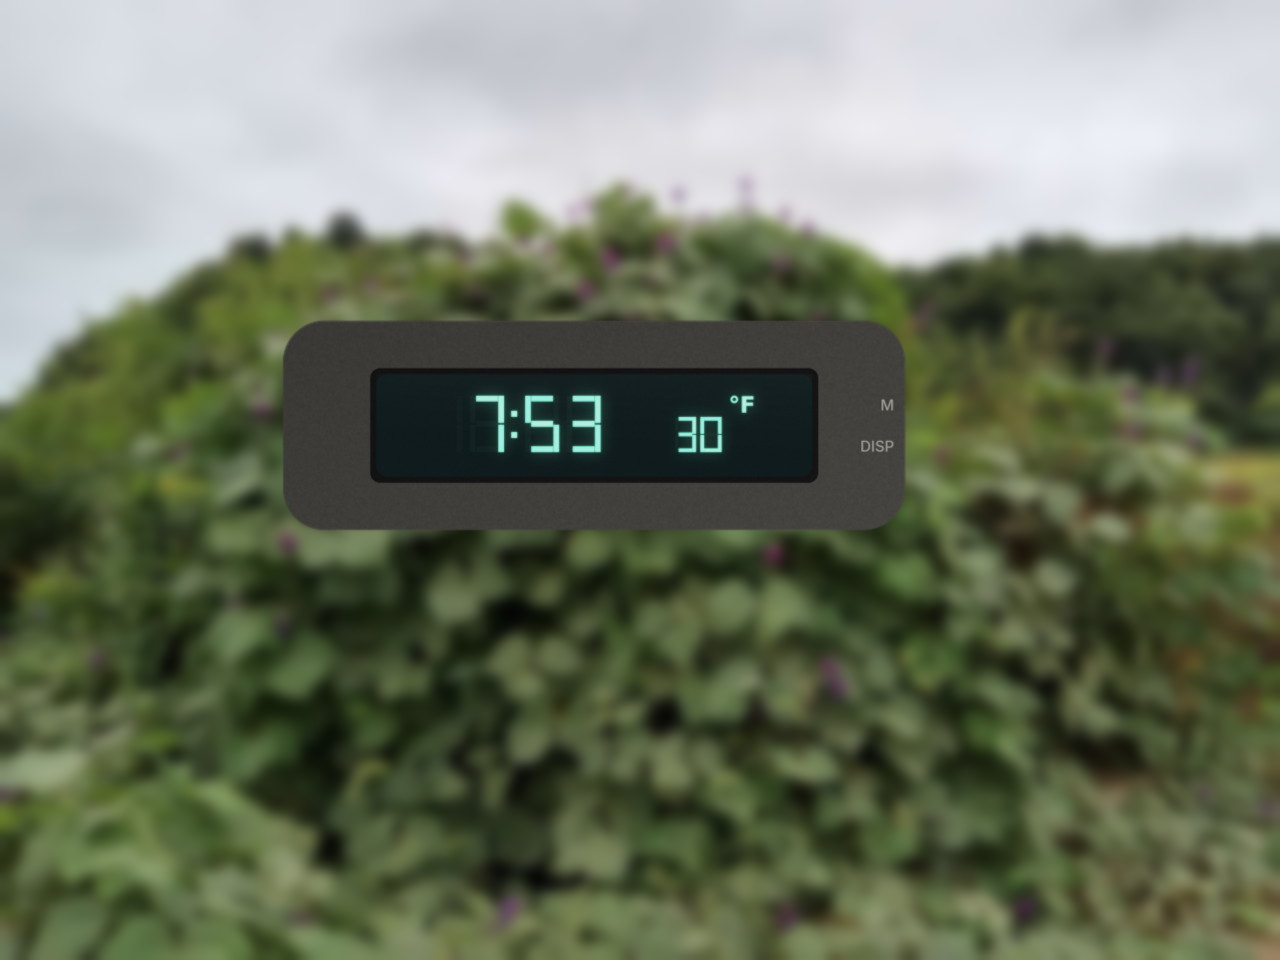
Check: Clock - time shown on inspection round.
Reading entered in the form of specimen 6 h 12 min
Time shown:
7 h 53 min
